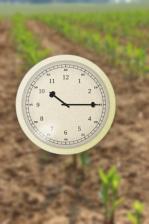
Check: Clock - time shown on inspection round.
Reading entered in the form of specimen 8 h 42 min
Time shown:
10 h 15 min
